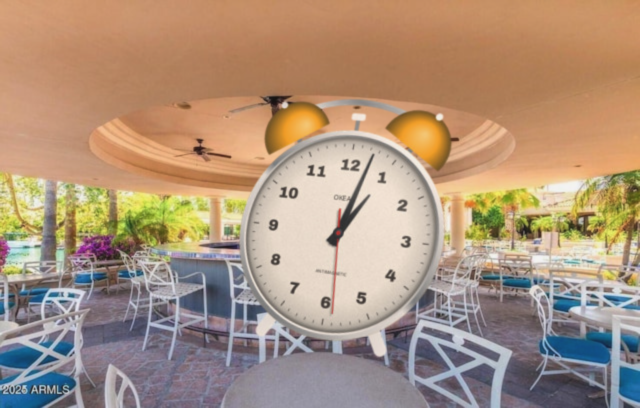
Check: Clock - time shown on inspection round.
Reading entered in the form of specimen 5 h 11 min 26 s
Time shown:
1 h 02 min 29 s
